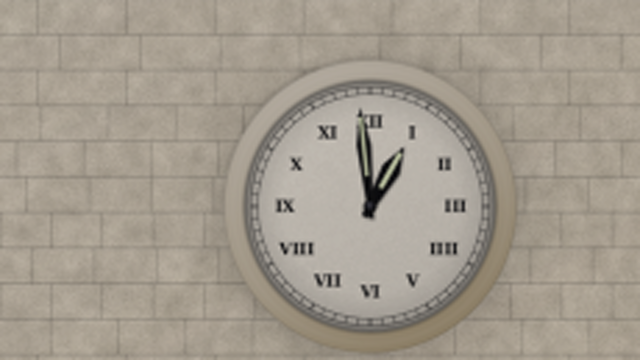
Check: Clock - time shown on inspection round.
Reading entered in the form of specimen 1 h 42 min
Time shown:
12 h 59 min
